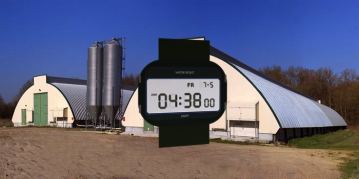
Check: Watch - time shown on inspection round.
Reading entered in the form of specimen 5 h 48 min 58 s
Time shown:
4 h 38 min 00 s
